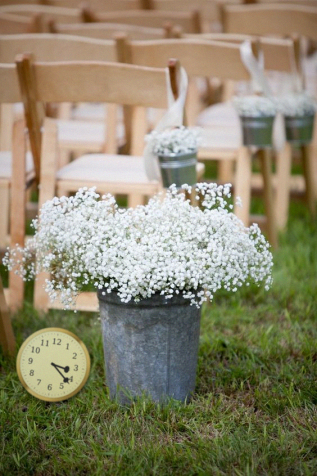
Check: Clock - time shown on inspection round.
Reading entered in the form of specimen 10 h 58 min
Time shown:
3 h 22 min
